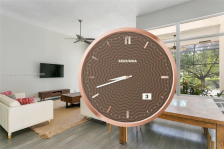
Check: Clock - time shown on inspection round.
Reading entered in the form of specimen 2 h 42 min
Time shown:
8 h 42 min
